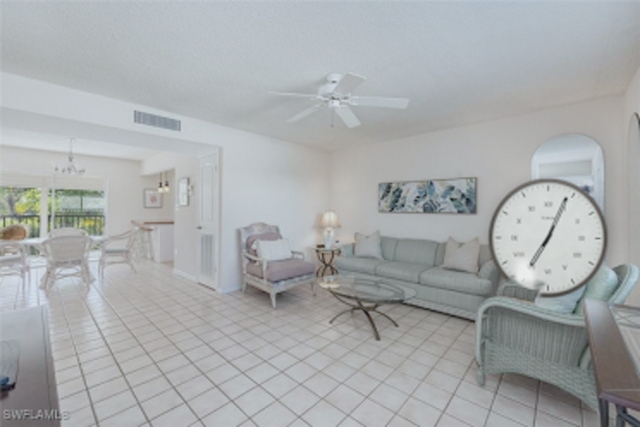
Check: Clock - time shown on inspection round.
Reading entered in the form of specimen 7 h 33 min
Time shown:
7 h 04 min
